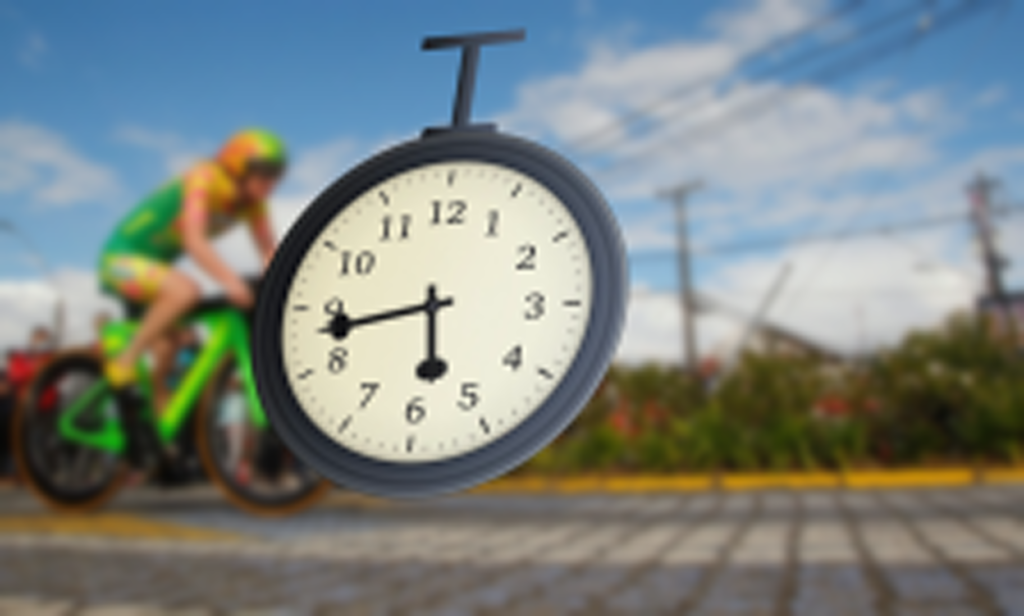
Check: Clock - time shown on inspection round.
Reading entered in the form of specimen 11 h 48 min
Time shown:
5 h 43 min
